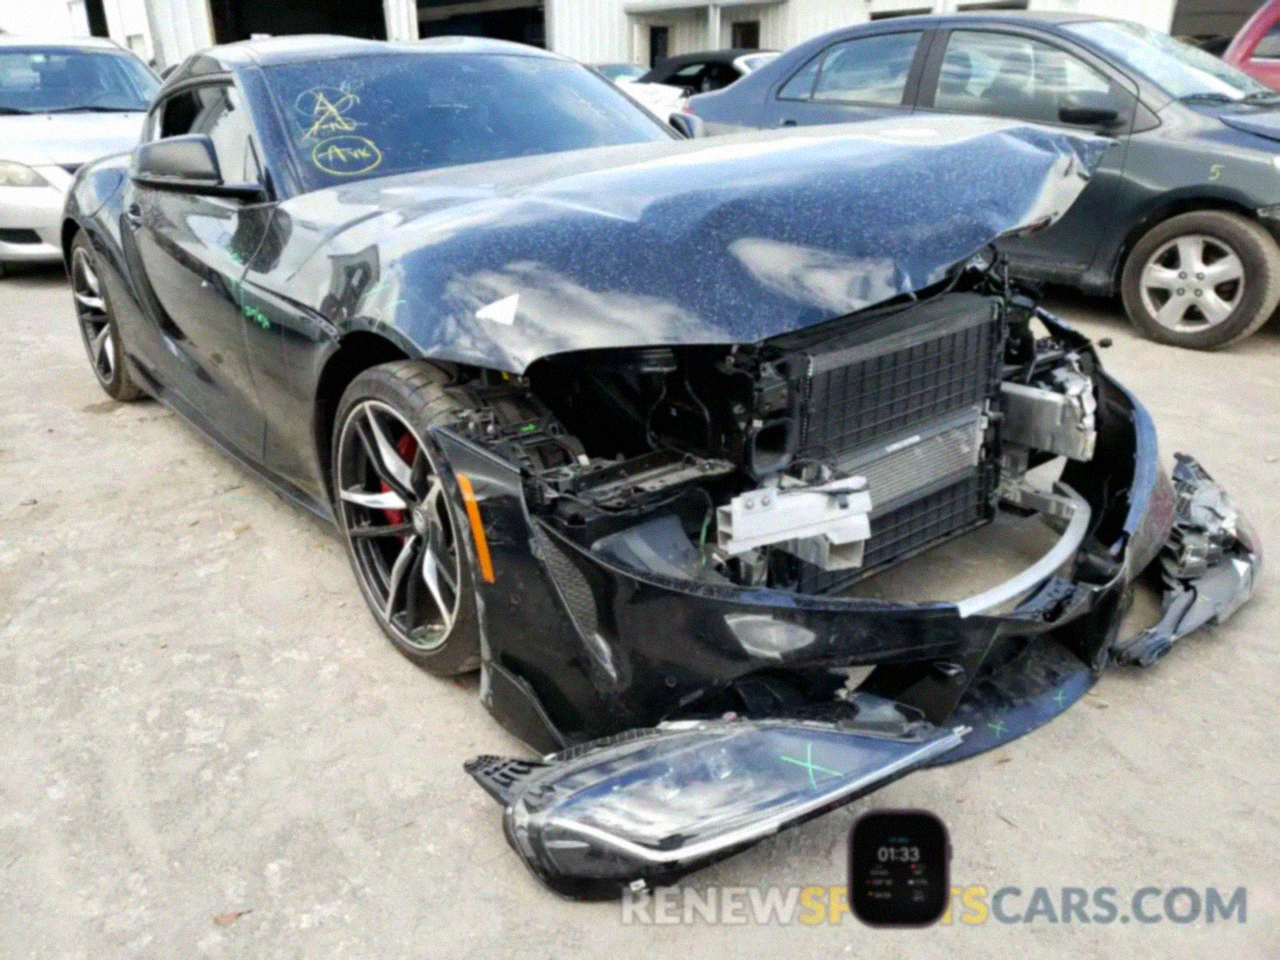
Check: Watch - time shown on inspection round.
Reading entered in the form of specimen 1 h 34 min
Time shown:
1 h 33 min
